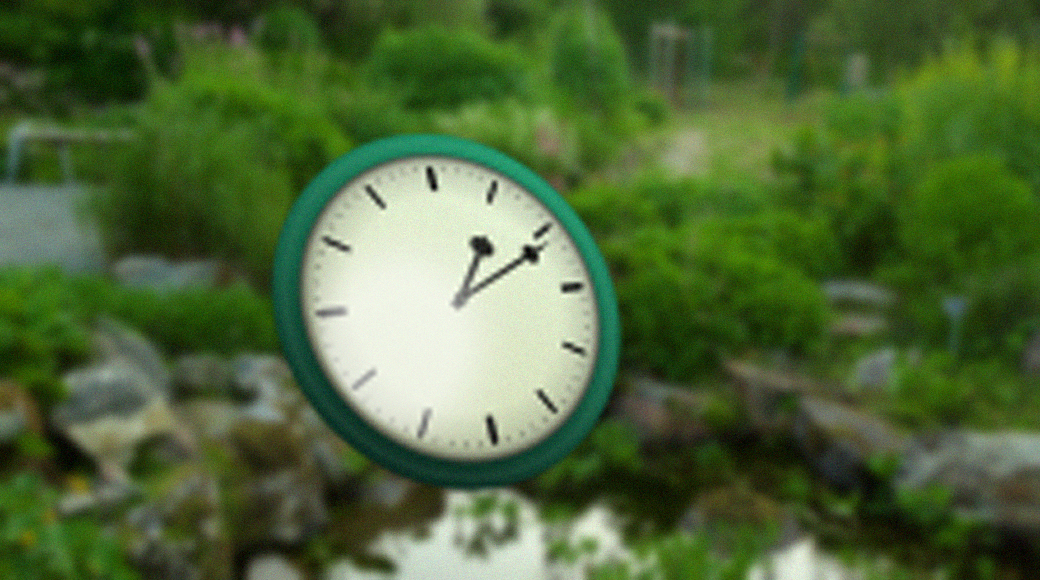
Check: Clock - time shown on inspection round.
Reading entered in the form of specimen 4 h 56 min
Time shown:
1 h 11 min
